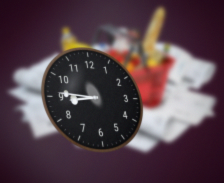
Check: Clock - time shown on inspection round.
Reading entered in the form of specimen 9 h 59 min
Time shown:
8 h 46 min
